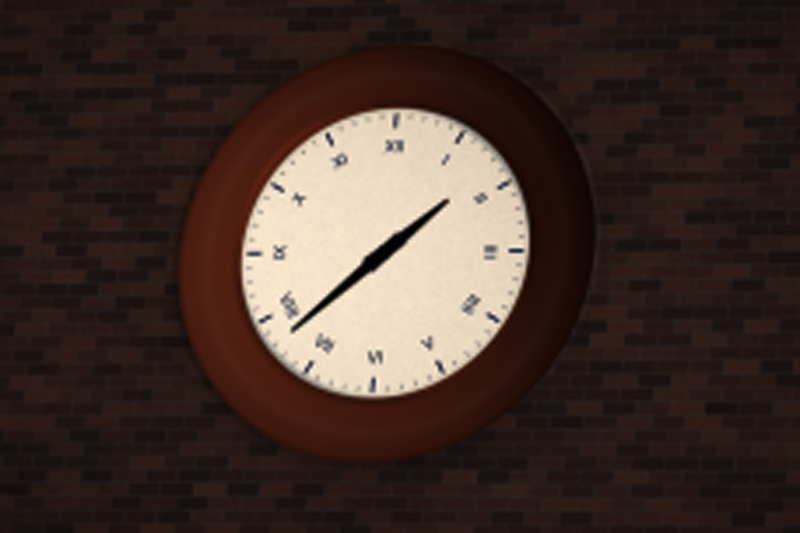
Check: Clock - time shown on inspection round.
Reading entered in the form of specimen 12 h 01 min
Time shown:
1 h 38 min
